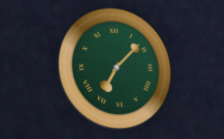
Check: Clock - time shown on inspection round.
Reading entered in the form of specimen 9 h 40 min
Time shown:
7 h 08 min
